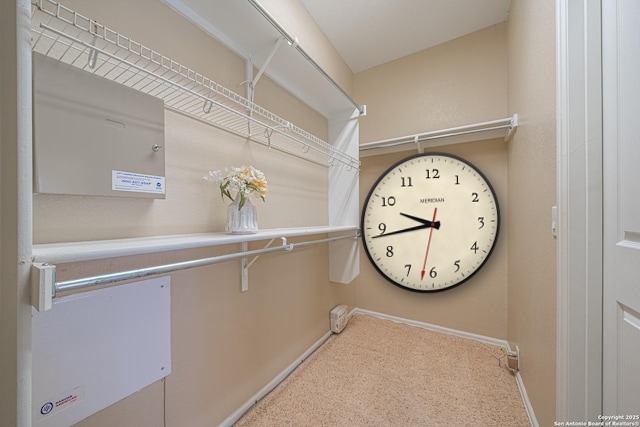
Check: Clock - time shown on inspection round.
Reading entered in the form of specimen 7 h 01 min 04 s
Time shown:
9 h 43 min 32 s
